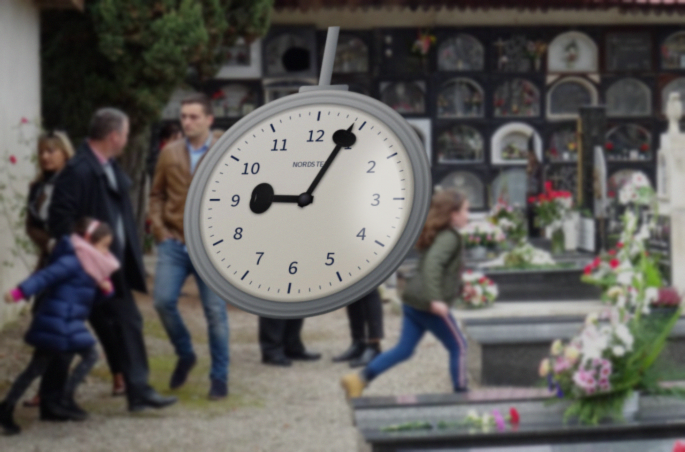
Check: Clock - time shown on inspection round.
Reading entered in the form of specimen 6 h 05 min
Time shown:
9 h 04 min
